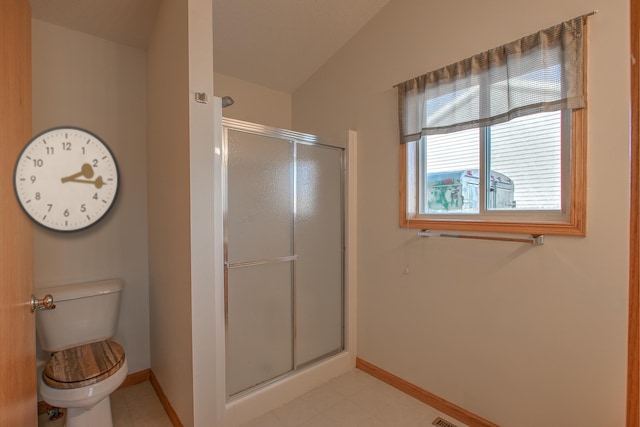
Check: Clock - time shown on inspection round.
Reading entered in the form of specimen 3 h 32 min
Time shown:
2 h 16 min
